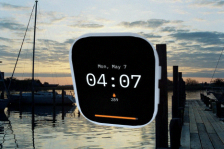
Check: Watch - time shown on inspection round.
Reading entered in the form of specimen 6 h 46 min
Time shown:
4 h 07 min
